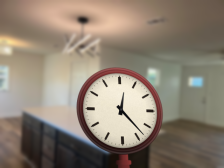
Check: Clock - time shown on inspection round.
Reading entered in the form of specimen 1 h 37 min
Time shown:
12 h 23 min
